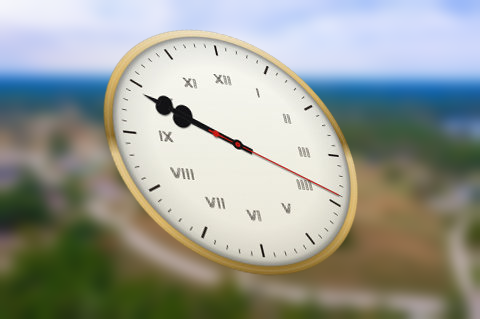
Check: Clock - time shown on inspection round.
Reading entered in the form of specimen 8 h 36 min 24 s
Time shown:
9 h 49 min 19 s
